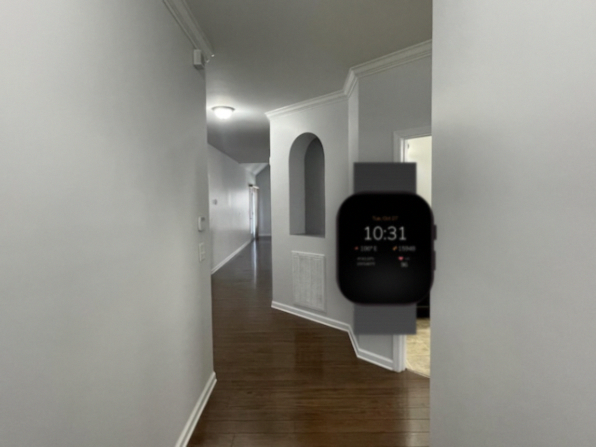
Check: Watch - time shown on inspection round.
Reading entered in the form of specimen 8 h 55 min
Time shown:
10 h 31 min
